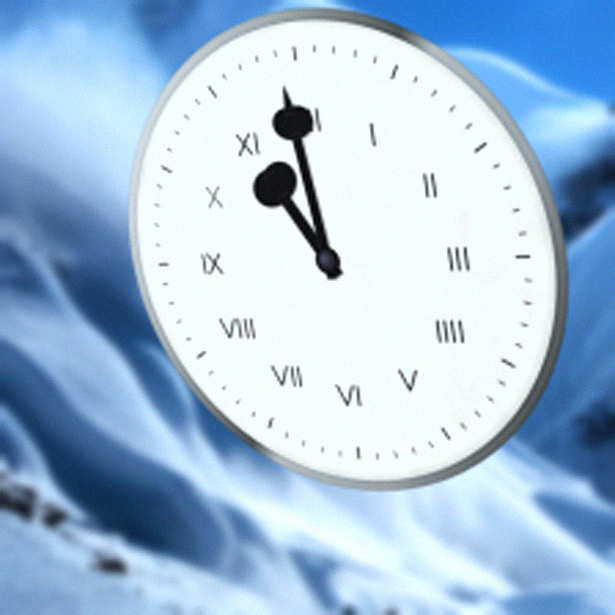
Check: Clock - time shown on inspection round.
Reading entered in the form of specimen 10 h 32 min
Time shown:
10 h 59 min
